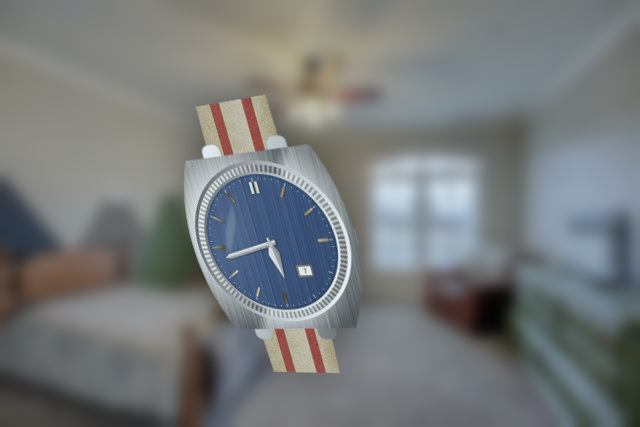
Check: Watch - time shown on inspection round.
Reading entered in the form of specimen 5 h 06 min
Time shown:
5 h 43 min
